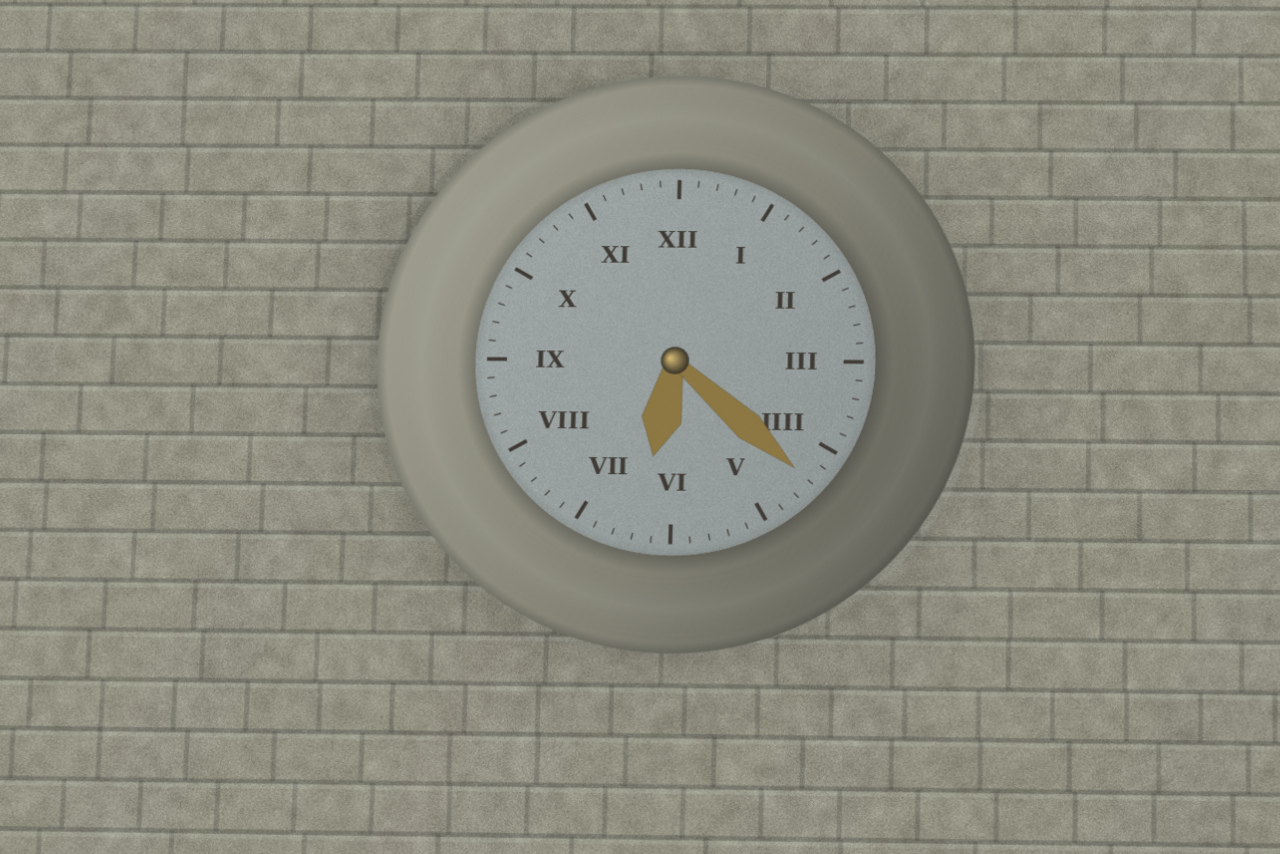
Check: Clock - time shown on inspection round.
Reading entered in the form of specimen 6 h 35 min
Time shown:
6 h 22 min
